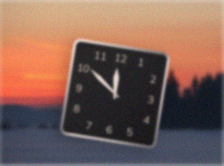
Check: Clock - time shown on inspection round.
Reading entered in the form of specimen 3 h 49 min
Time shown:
11 h 51 min
